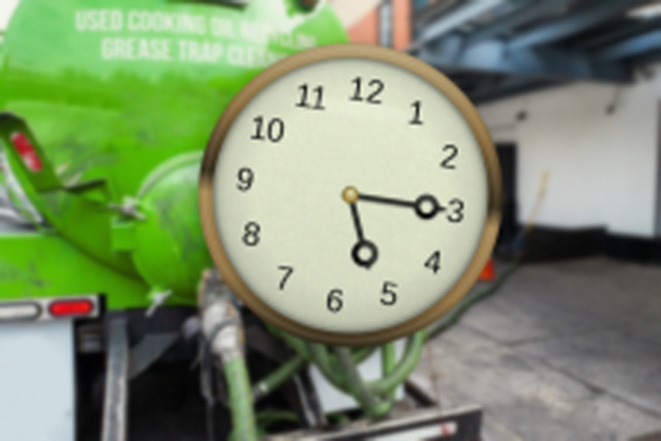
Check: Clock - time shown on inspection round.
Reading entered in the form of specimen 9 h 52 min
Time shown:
5 h 15 min
